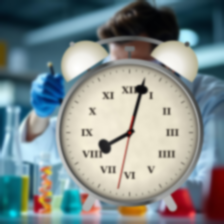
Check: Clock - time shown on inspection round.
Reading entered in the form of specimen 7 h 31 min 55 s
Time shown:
8 h 02 min 32 s
